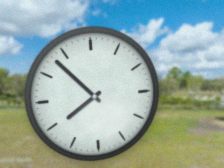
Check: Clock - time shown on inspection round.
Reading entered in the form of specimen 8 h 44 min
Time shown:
7 h 53 min
